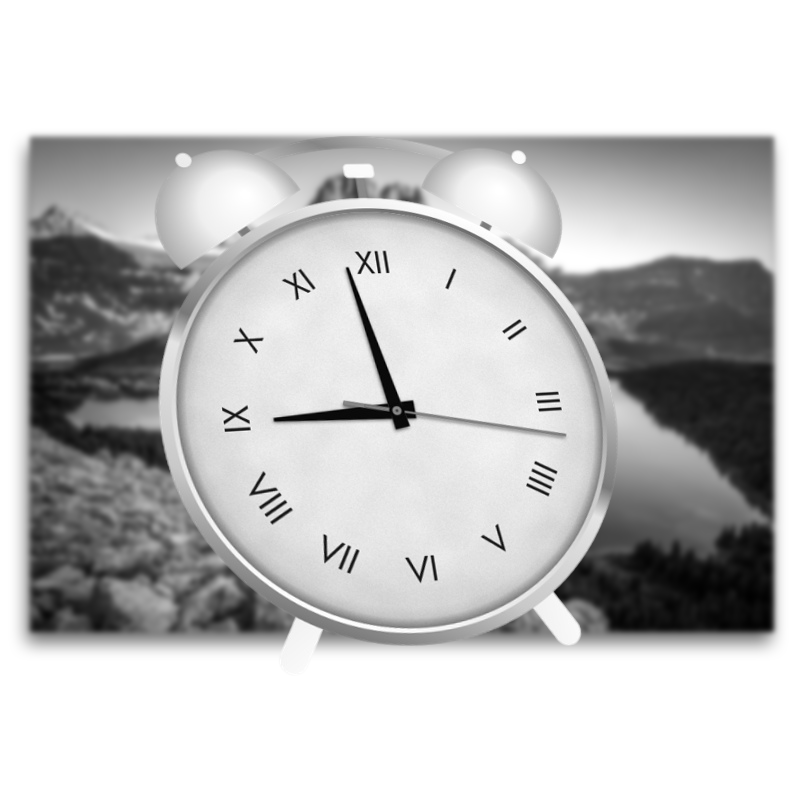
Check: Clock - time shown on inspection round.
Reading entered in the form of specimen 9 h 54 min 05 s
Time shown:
8 h 58 min 17 s
